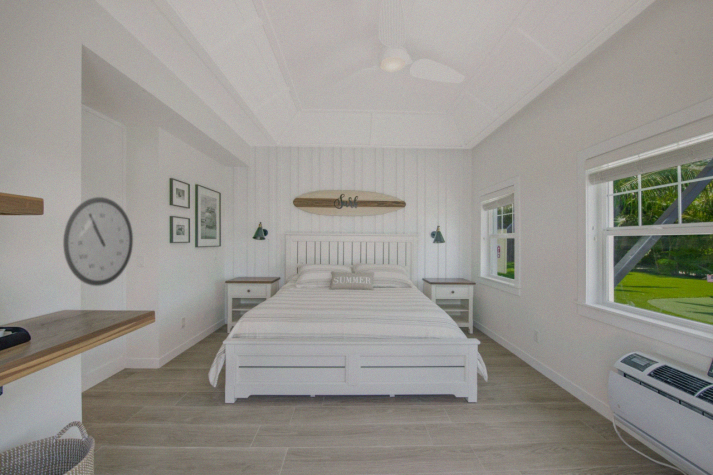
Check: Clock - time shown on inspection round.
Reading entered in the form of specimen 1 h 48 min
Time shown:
10 h 55 min
